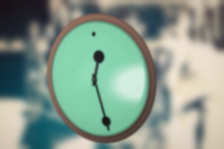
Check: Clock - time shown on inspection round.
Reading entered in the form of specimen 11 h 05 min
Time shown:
12 h 27 min
